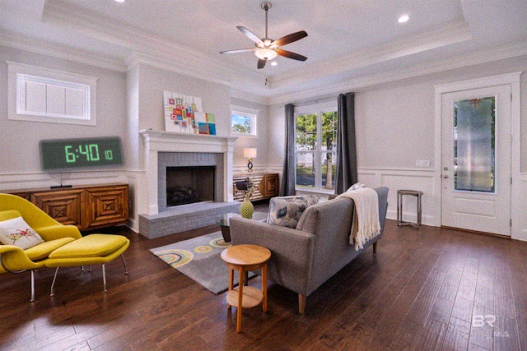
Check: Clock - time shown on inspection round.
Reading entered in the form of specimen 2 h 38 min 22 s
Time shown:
6 h 40 min 10 s
